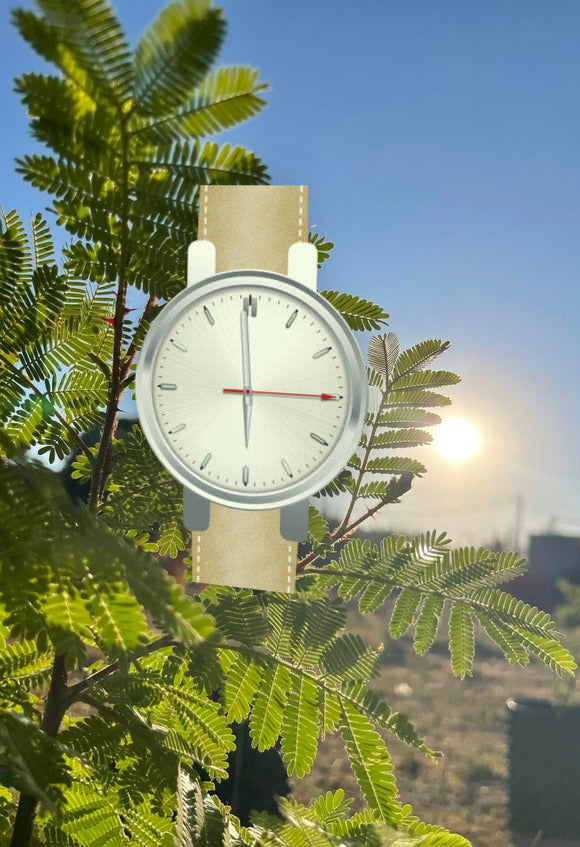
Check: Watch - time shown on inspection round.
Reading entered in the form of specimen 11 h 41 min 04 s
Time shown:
5 h 59 min 15 s
